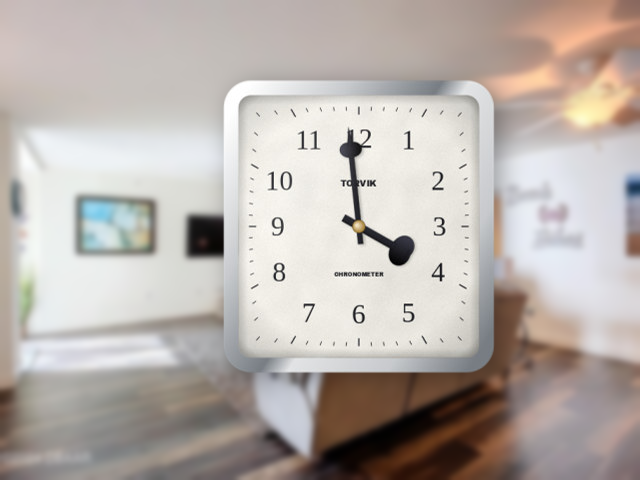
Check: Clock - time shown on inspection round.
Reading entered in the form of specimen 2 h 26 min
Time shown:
3 h 59 min
